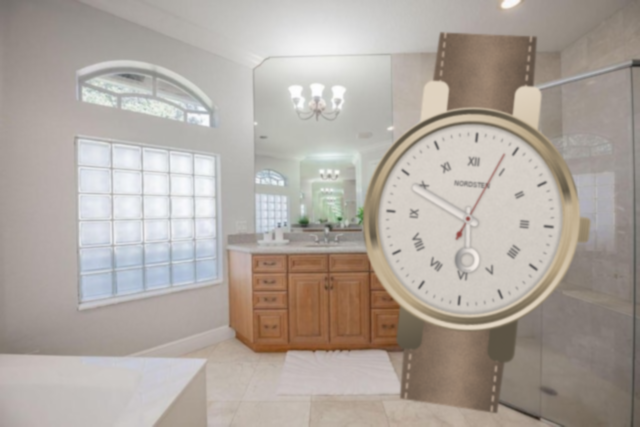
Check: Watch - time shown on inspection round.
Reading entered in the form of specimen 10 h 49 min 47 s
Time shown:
5 h 49 min 04 s
